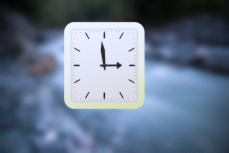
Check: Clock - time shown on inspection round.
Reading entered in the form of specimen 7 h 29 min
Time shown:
2 h 59 min
